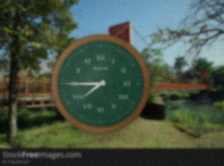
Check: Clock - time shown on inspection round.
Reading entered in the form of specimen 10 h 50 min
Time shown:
7 h 45 min
